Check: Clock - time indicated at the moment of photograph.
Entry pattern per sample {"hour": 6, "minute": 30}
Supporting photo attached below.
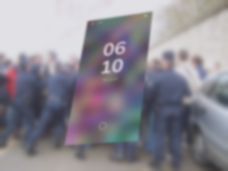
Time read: {"hour": 6, "minute": 10}
